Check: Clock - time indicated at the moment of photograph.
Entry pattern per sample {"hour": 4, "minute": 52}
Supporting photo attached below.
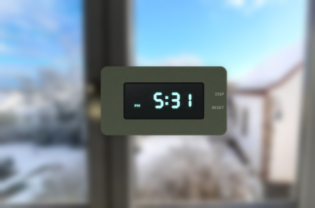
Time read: {"hour": 5, "minute": 31}
